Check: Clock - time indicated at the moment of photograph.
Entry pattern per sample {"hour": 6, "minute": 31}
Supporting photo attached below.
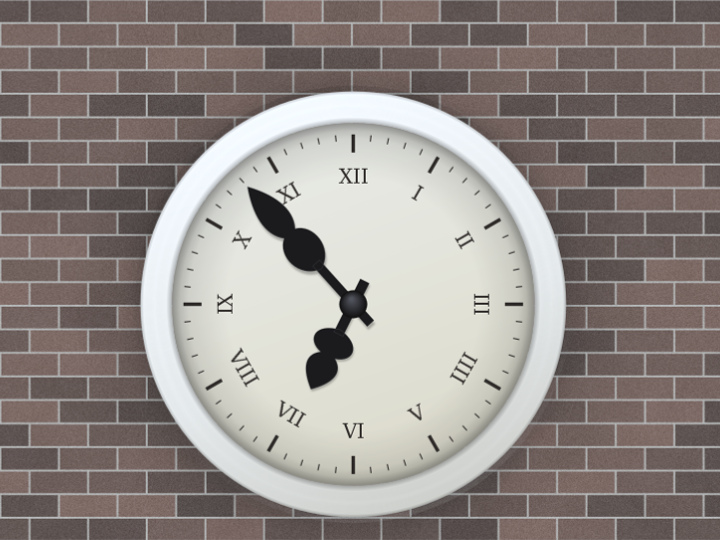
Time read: {"hour": 6, "minute": 53}
